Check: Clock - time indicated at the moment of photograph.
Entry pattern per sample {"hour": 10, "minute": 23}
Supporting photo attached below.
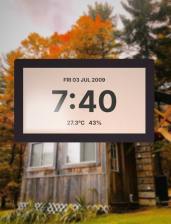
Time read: {"hour": 7, "minute": 40}
